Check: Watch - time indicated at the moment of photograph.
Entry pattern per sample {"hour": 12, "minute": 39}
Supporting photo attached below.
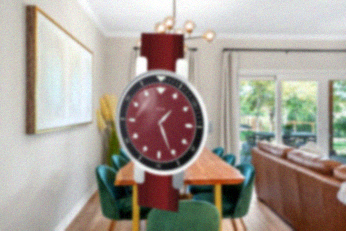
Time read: {"hour": 1, "minute": 26}
